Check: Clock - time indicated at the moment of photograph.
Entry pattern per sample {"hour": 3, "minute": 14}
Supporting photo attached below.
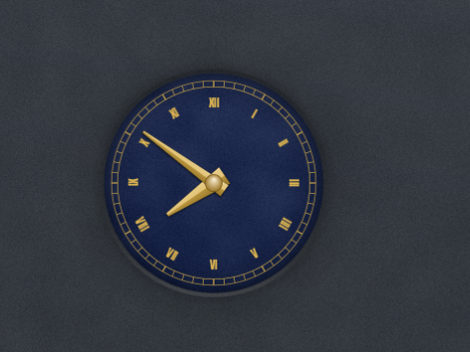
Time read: {"hour": 7, "minute": 51}
